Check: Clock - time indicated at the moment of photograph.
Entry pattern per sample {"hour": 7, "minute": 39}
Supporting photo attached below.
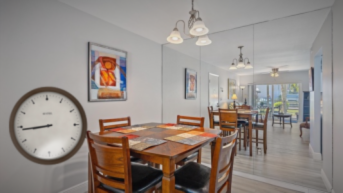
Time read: {"hour": 8, "minute": 44}
